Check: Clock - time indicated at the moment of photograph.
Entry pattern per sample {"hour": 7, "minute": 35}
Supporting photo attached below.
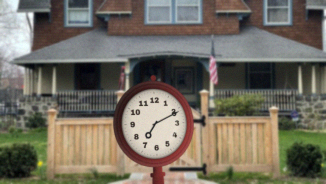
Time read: {"hour": 7, "minute": 11}
